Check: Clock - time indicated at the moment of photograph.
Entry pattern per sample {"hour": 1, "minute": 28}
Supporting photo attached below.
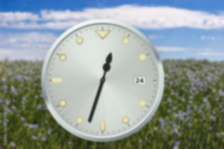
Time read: {"hour": 12, "minute": 33}
